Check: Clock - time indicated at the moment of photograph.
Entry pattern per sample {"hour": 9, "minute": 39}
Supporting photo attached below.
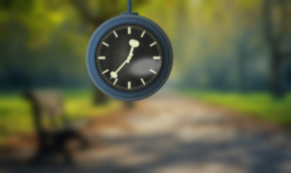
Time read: {"hour": 12, "minute": 37}
